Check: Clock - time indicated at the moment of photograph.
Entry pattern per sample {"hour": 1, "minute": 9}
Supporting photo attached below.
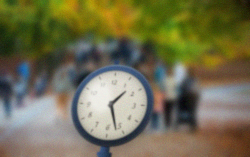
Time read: {"hour": 1, "minute": 27}
